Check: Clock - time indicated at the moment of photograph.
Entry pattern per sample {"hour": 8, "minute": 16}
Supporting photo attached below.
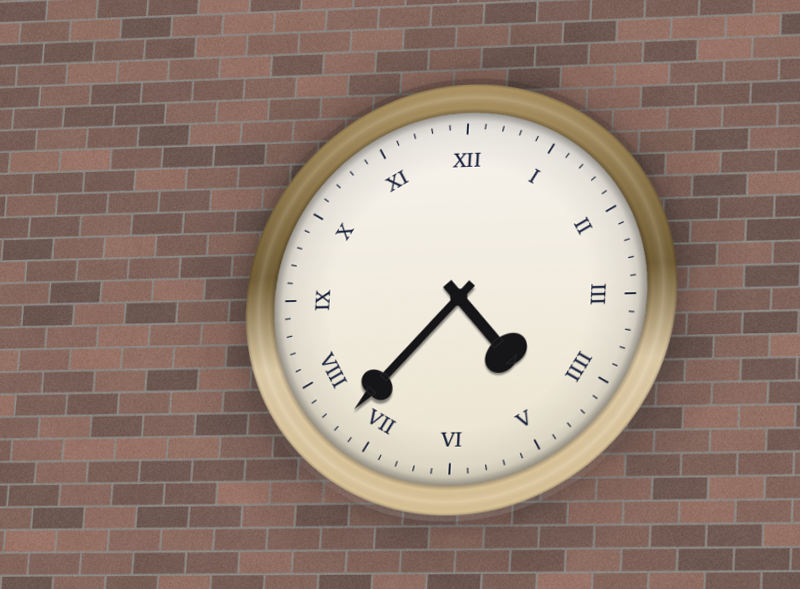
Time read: {"hour": 4, "minute": 37}
